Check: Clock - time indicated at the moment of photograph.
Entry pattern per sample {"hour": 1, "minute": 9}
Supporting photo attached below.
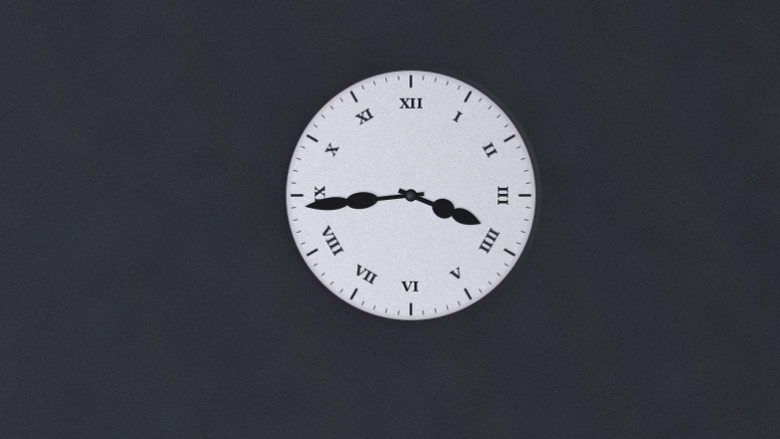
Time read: {"hour": 3, "minute": 44}
